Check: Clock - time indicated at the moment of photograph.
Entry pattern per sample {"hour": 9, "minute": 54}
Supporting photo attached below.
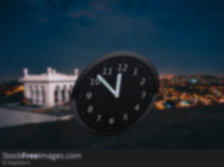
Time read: {"hour": 11, "minute": 52}
